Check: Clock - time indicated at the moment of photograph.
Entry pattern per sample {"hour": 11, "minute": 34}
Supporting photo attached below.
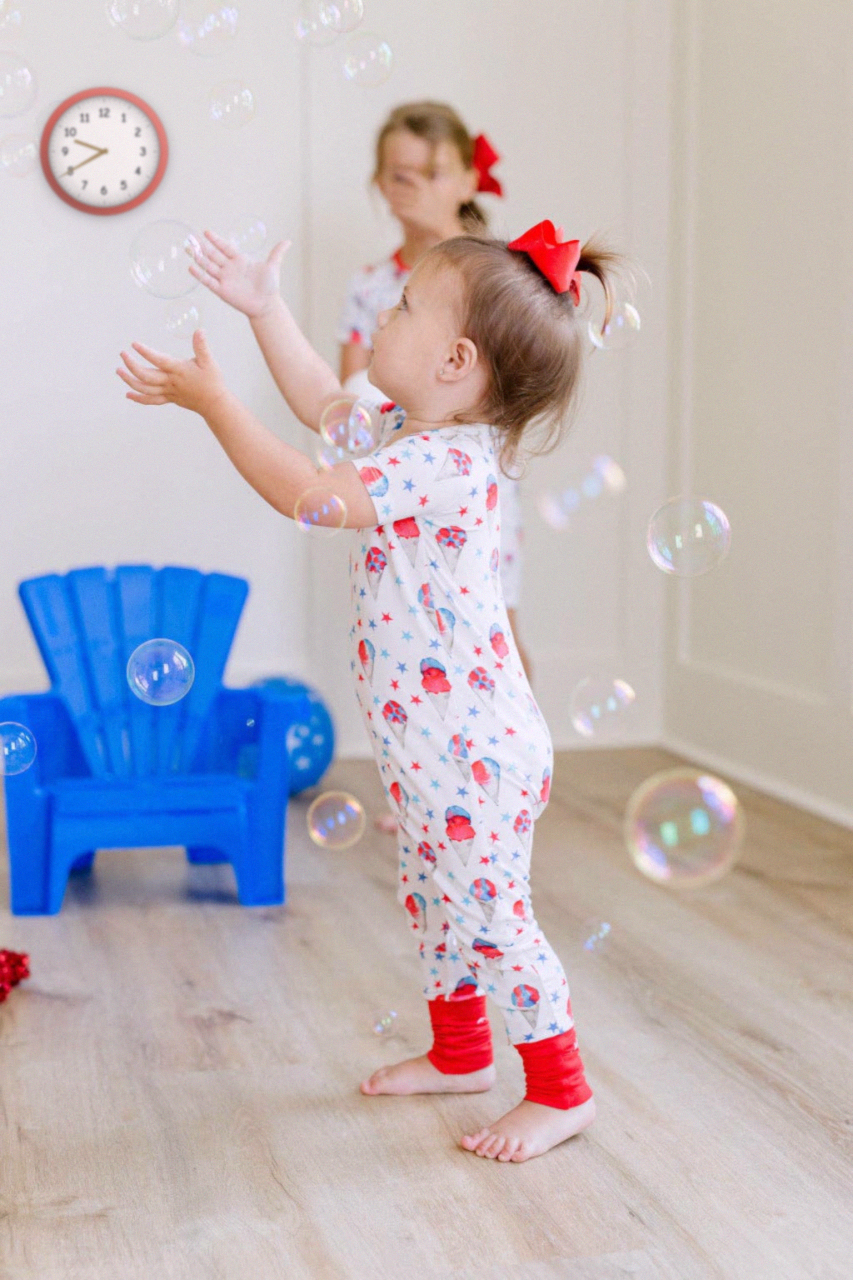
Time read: {"hour": 9, "minute": 40}
